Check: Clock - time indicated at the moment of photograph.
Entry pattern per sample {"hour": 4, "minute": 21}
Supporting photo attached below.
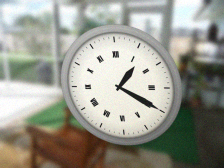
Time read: {"hour": 1, "minute": 20}
